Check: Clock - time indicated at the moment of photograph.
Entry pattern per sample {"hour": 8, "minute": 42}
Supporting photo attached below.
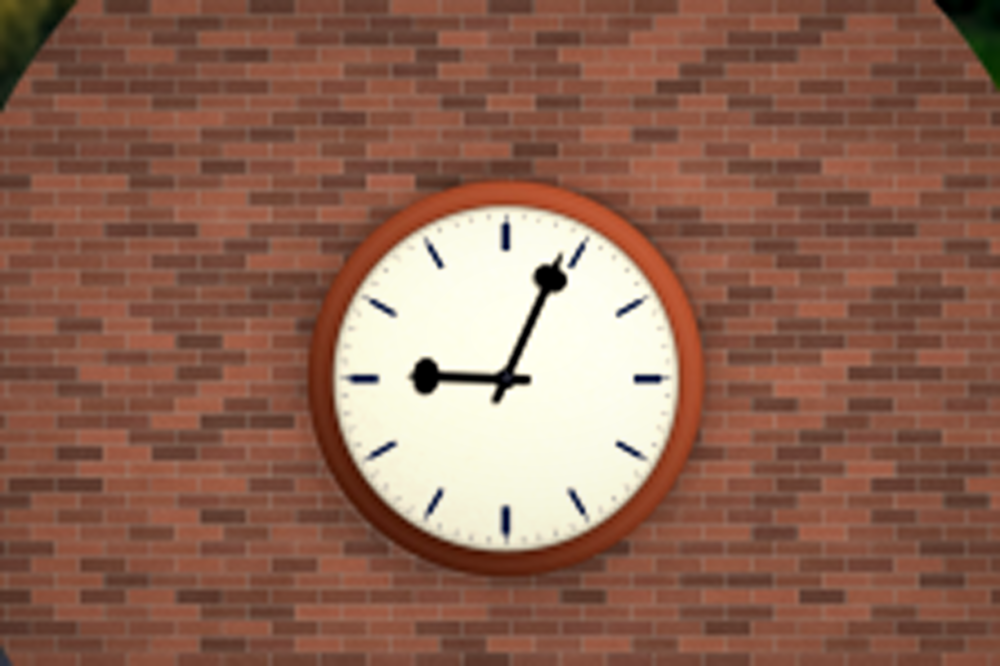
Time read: {"hour": 9, "minute": 4}
